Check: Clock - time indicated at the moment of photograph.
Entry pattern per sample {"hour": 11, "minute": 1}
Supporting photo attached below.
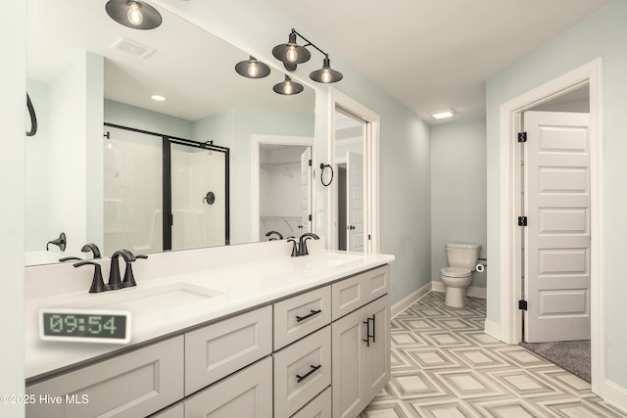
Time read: {"hour": 9, "minute": 54}
